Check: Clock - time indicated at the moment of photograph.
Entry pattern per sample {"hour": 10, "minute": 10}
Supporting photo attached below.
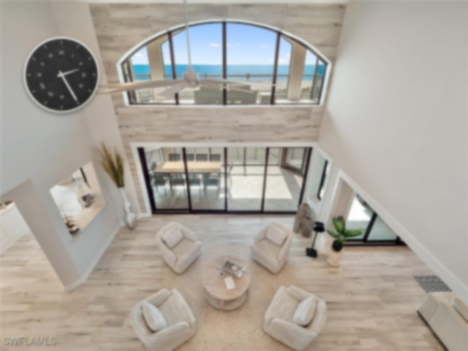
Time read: {"hour": 2, "minute": 25}
